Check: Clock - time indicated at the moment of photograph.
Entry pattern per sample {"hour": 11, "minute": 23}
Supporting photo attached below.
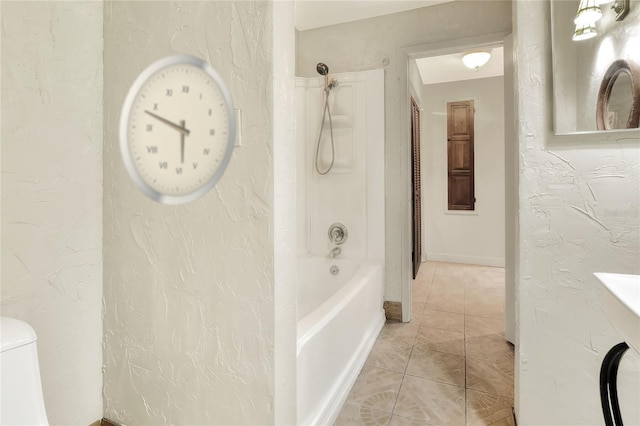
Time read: {"hour": 5, "minute": 48}
